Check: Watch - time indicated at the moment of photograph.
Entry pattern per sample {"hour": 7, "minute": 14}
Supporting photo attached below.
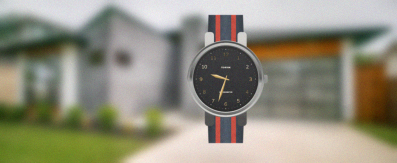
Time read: {"hour": 9, "minute": 33}
